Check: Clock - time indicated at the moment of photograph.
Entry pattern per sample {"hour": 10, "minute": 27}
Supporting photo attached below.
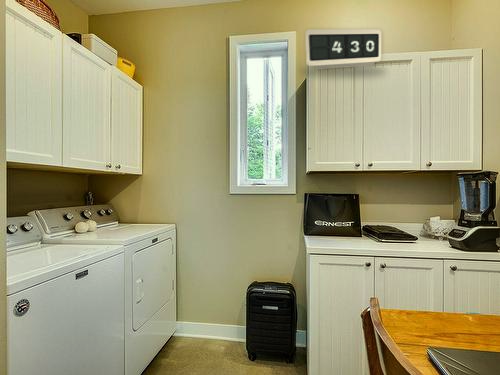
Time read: {"hour": 4, "minute": 30}
